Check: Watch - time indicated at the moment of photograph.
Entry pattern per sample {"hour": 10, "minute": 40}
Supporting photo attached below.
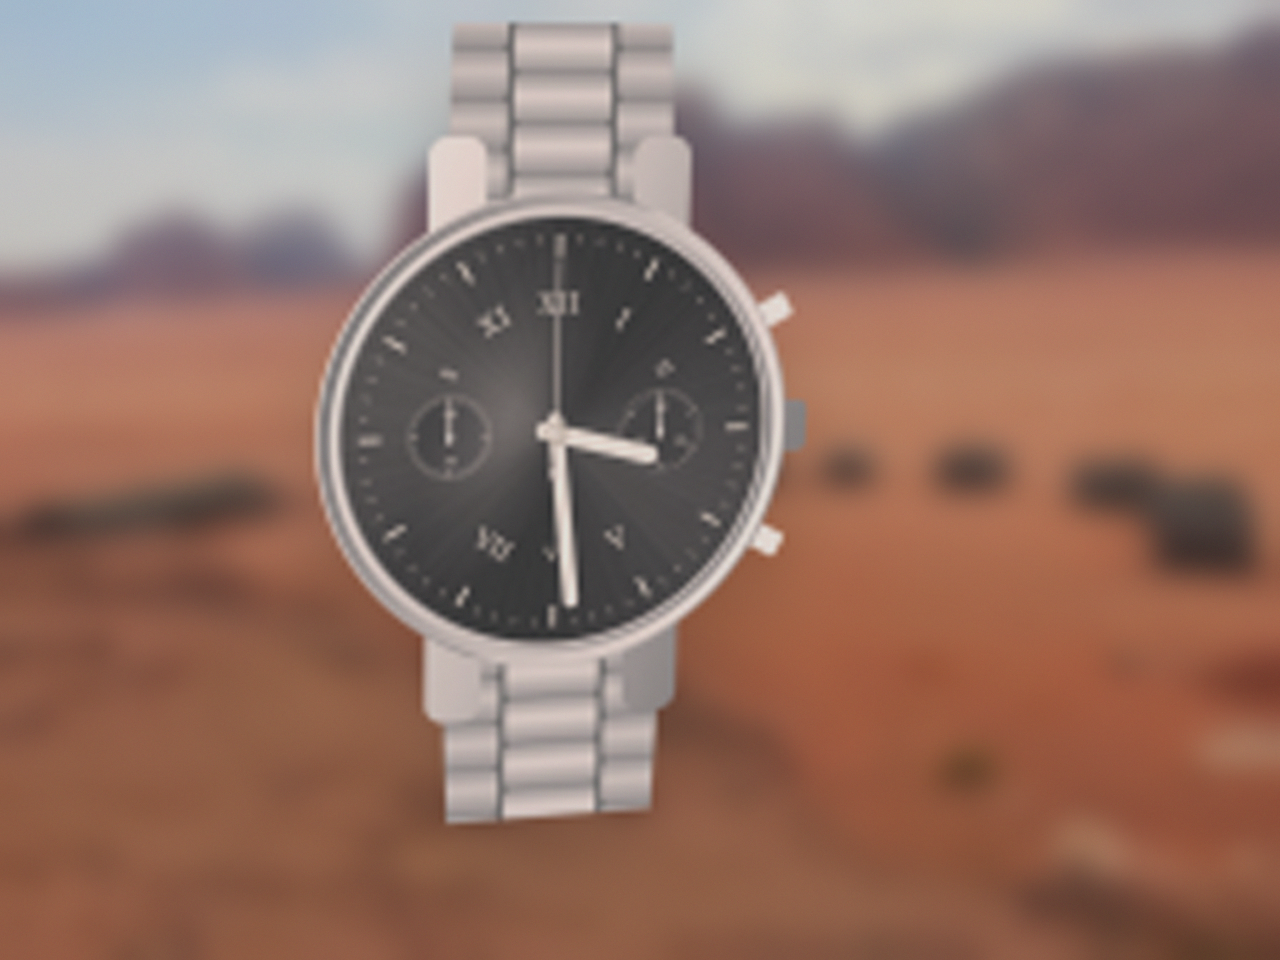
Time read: {"hour": 3, "minute": 29}
